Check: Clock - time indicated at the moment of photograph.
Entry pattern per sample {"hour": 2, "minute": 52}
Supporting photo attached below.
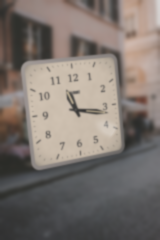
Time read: {"hour": 11, "minute": 17}
